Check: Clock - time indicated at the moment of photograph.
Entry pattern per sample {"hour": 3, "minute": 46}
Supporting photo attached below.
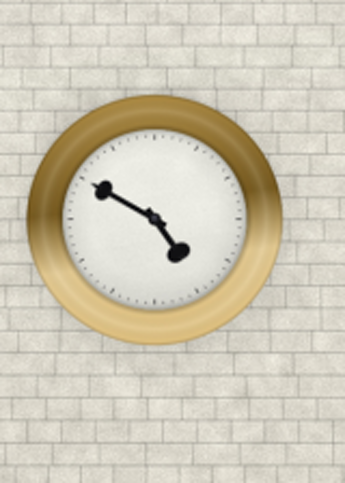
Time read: {"hour": 4, "minute": 50}
